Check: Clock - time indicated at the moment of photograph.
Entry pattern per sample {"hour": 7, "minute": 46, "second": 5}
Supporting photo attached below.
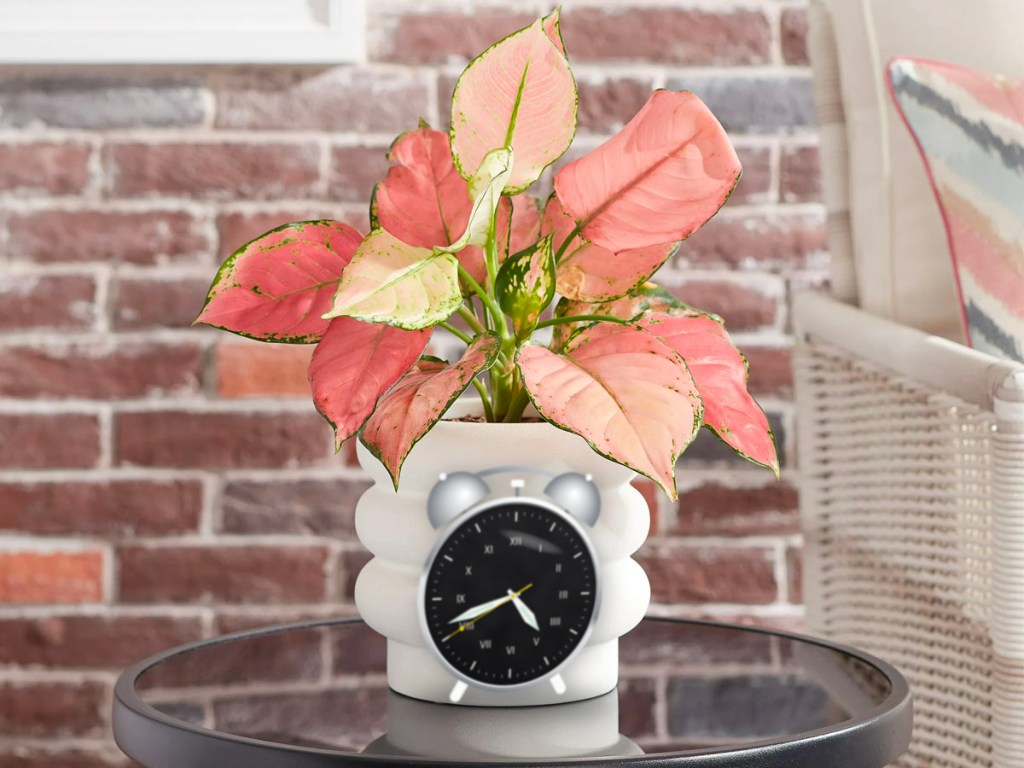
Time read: {"hour": 4, "minute": 41, "second": 40}
